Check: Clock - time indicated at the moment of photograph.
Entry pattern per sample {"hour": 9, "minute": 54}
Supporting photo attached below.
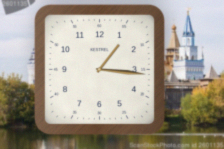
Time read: {"hour": 1, "minute": 16}
